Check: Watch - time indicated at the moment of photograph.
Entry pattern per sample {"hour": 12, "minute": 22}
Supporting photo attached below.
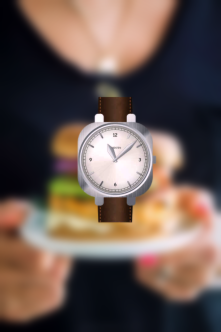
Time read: {"hour": 11, "minute": 8}
